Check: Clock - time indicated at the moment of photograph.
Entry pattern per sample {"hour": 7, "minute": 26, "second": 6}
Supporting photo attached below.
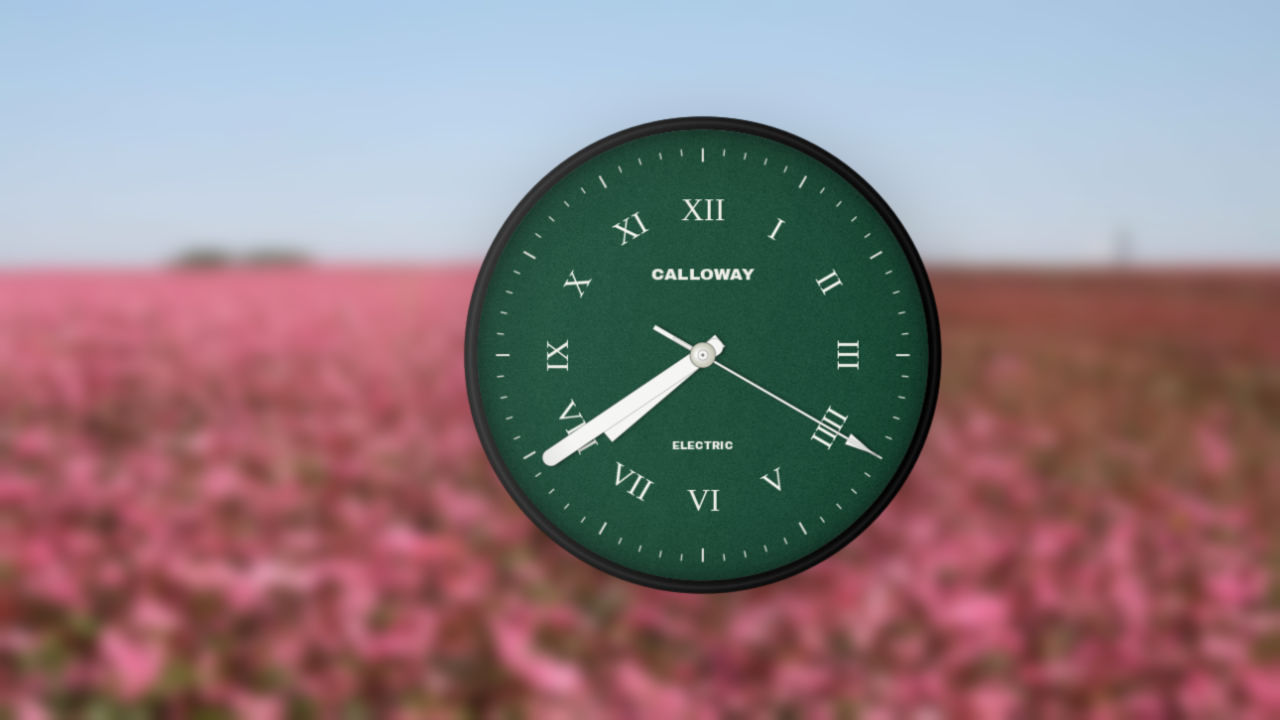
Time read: {"hour": 7, "minute": 39, "second": 20}
